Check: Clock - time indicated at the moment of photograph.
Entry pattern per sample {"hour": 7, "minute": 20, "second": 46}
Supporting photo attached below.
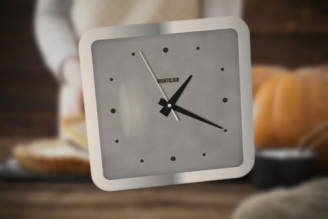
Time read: {"hour": 1, "minute": 19, "second": 56}
